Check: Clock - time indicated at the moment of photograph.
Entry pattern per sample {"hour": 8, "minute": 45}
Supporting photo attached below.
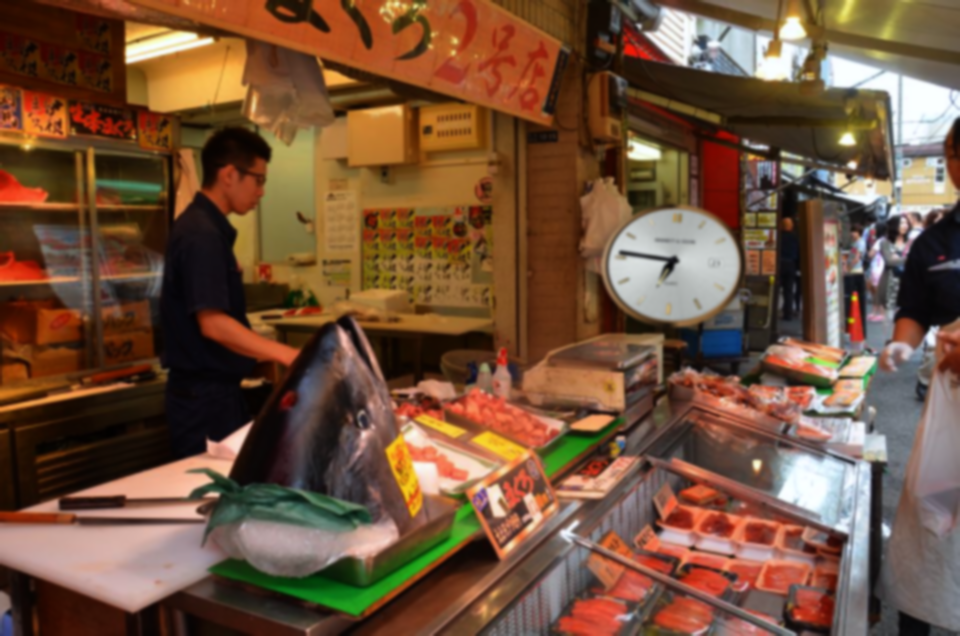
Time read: {"hour": 6, "minute": 46}
